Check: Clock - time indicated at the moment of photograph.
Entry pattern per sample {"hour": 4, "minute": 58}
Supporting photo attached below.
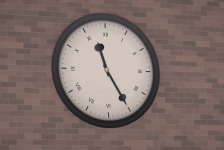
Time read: {"hour": 11, "minute": 25}
